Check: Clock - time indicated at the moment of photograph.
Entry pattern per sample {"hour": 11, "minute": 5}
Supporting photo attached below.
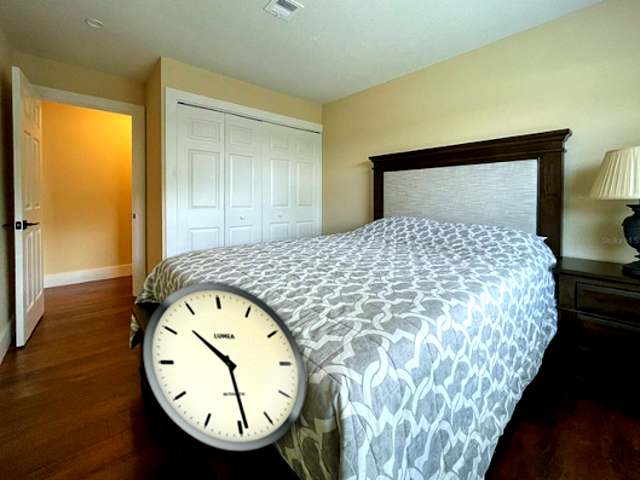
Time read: {"hour": 10, "minute": 29}
